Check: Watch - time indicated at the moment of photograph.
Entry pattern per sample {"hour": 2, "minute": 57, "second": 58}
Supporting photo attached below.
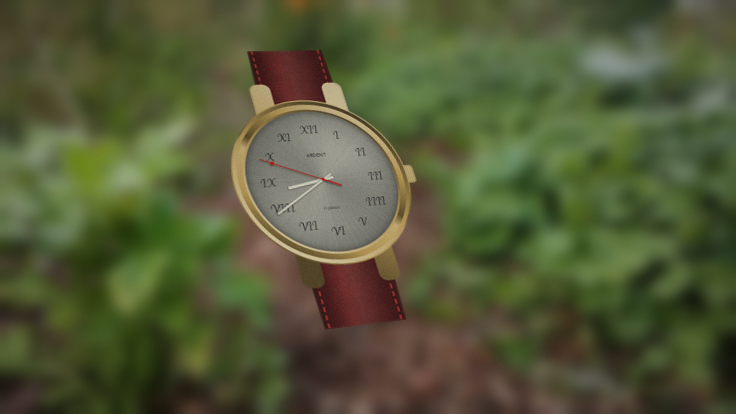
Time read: {"hour": 8, "minute": 39, "second": 49}
